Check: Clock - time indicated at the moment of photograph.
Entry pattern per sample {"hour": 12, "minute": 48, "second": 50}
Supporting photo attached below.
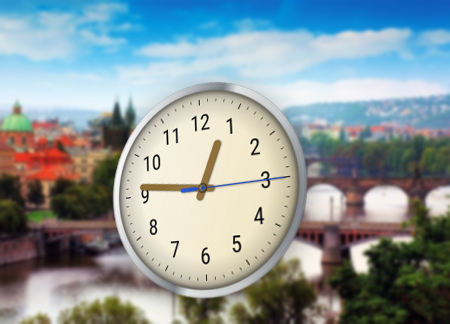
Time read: {"hour": 12, "minute": 46, "second": 15}
